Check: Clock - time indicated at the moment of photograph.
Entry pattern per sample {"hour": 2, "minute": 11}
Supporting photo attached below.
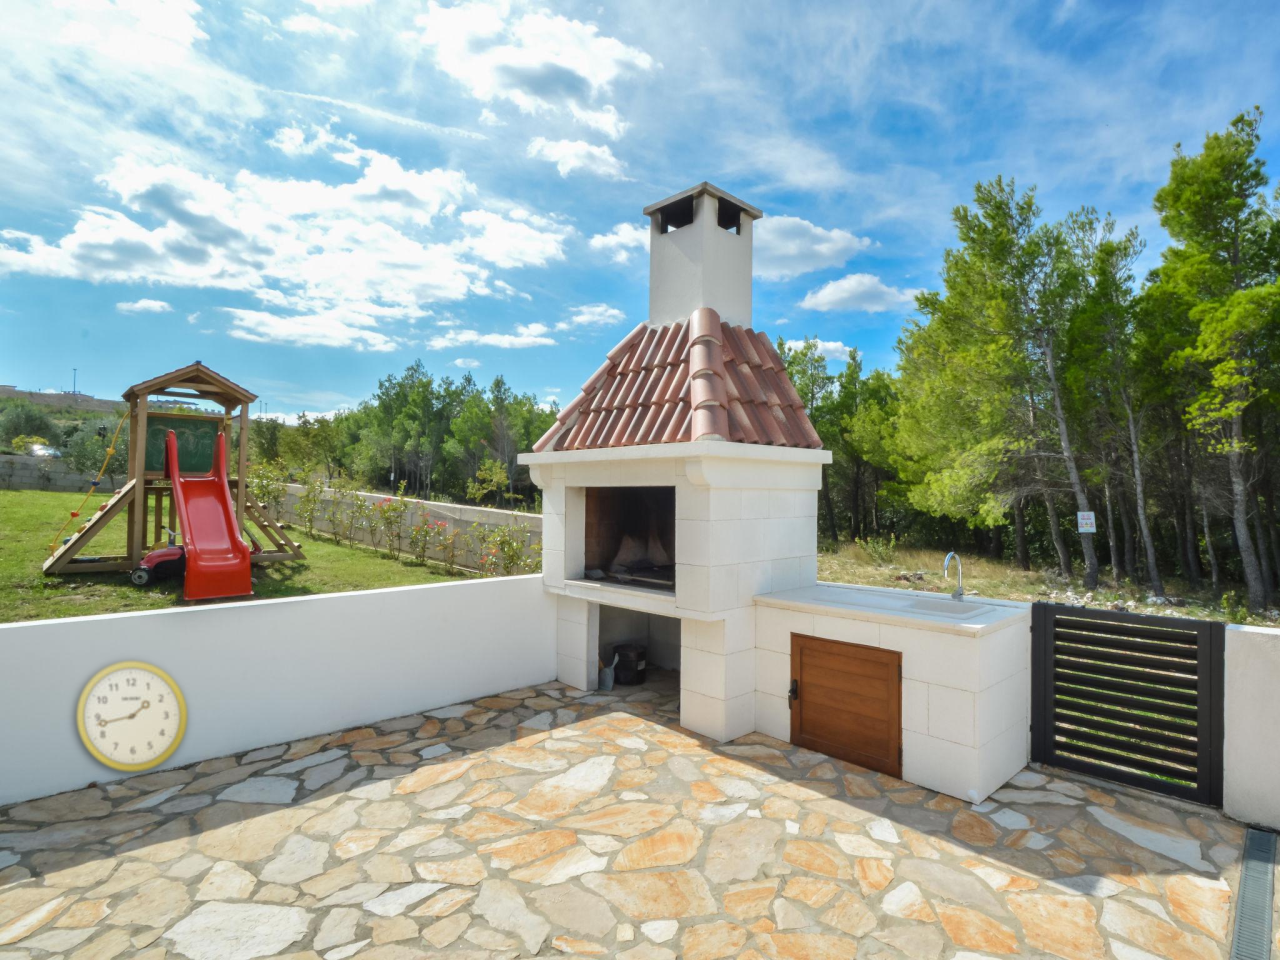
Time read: {"hour": 1, "minute": 43}
